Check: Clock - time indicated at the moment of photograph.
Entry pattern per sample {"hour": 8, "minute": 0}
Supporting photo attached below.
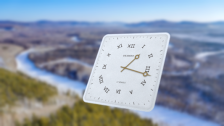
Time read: {"hour": 1, "minute": 17}
